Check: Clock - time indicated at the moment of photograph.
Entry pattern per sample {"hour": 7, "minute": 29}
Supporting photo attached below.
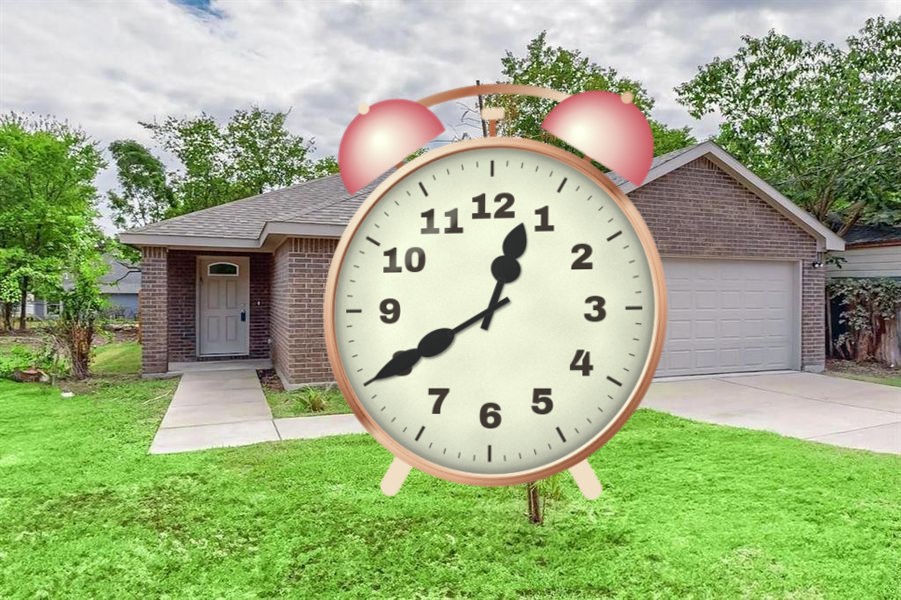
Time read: {"hour": 12, "minute": 40}
